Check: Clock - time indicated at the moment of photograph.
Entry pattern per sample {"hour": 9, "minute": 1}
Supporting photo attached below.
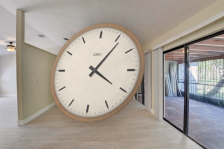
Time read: {"hour": 4, "minute": 6}
